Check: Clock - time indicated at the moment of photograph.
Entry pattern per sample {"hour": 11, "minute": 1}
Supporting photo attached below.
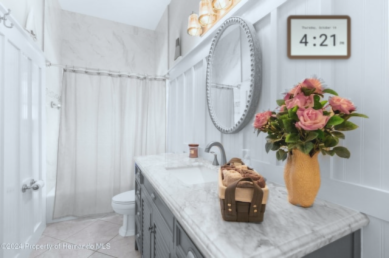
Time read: {"hour": 4, "minute": 21}
